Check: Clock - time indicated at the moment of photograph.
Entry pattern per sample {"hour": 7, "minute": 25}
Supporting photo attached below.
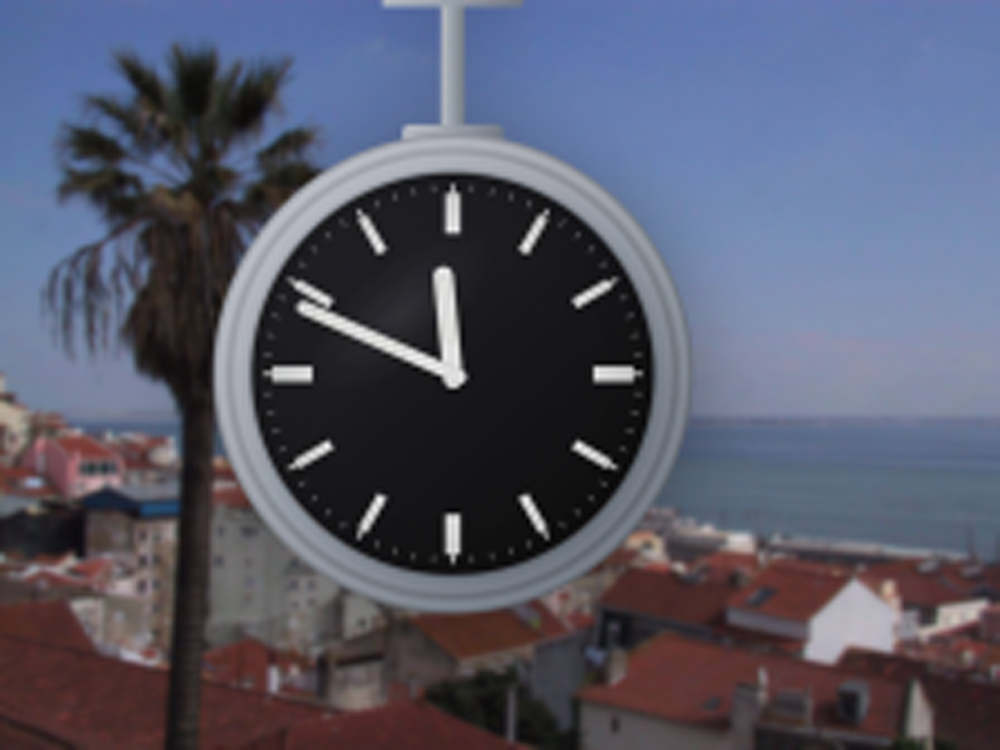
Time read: {"hour": 11, "minute": 49}
